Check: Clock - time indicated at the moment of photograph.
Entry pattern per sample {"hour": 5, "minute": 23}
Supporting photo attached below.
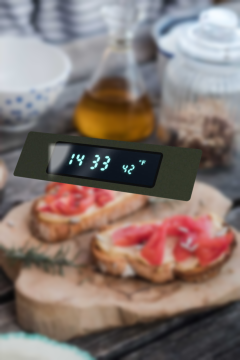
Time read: {"hour": 14, "minute": 33}
